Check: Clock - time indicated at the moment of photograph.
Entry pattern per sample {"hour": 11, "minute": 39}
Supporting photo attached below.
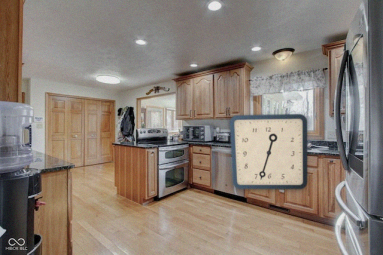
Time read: {"hour": 12, "minute": 33}
